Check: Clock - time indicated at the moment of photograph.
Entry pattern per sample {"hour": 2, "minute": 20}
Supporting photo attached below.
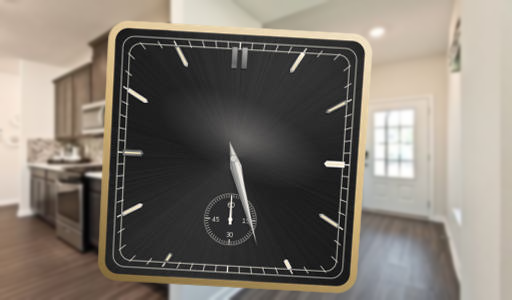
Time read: {"hour": 5, "minute": 27}
